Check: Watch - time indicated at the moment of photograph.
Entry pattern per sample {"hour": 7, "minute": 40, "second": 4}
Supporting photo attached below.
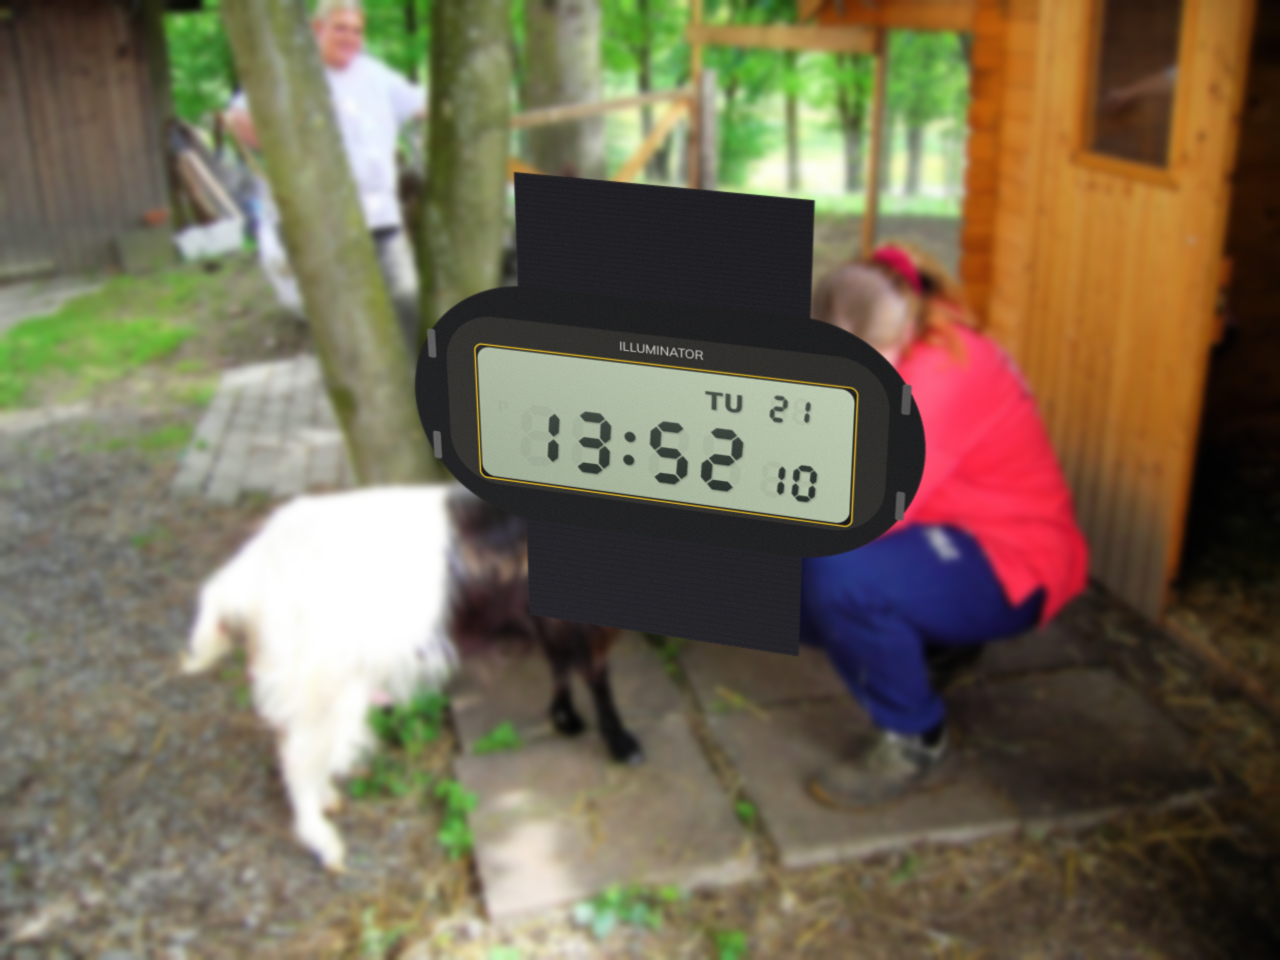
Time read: {"hour": 13, "minute": 52, "second": 10}
